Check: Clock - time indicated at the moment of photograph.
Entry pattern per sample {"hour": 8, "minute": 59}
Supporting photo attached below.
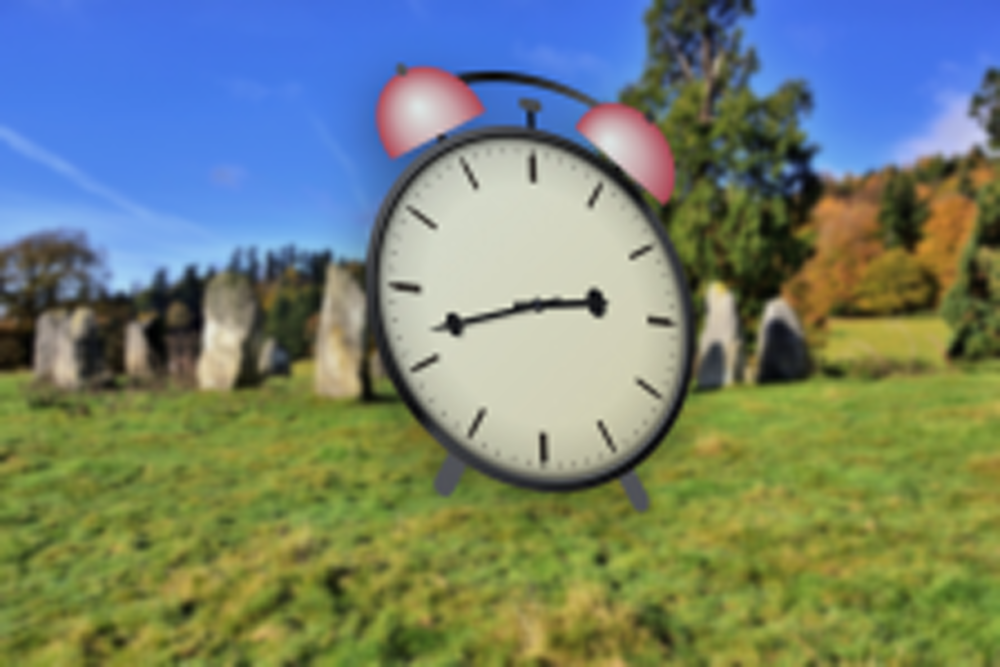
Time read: {"hour": 2, "minute": 42}
